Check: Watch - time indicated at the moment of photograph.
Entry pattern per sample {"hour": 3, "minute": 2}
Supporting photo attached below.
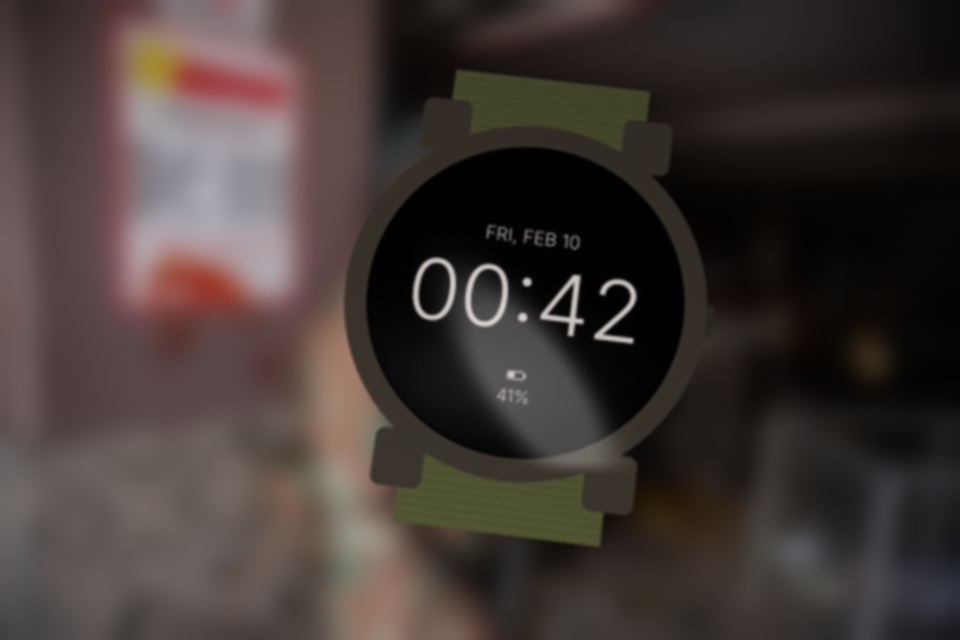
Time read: {"hour": 0, "minute": 42}
